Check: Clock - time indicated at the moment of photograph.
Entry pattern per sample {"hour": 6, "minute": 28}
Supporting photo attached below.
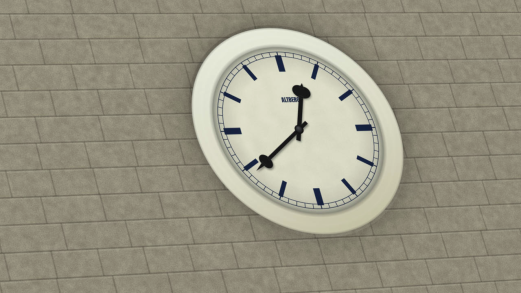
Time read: {"hour": 12, "minute": 39}
